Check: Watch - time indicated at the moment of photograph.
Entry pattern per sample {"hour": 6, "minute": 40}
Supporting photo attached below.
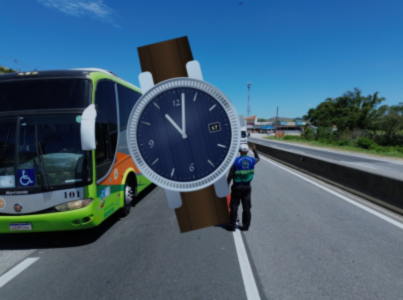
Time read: {"hour": 11, "minute": 2}
